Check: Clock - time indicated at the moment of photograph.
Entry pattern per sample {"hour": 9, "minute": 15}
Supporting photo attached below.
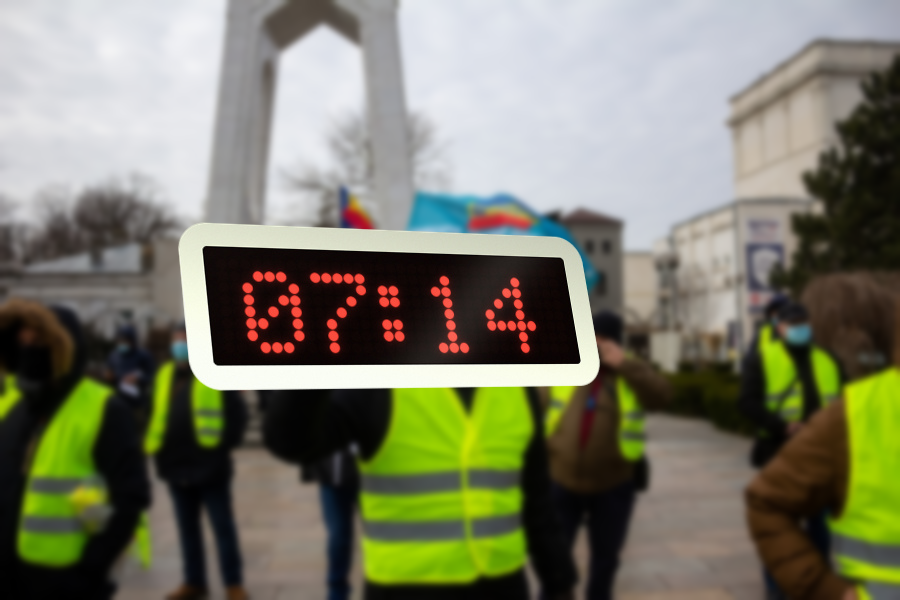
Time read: {"hour": 7, "minute": 14}
